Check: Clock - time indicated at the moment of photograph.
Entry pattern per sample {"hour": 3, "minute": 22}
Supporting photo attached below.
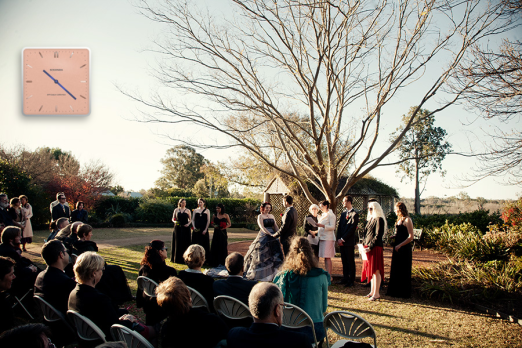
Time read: {"hour": 10, "minute": 22}
